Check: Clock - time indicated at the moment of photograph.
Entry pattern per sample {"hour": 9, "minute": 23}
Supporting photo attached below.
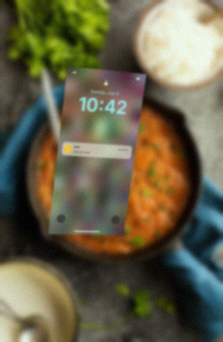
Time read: {"hour": 10, "minute": 42}
